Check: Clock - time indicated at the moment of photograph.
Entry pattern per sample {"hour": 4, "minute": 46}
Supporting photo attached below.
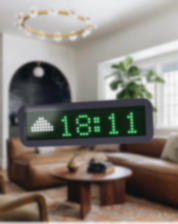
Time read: {"hour": 18, "minute": 11}
